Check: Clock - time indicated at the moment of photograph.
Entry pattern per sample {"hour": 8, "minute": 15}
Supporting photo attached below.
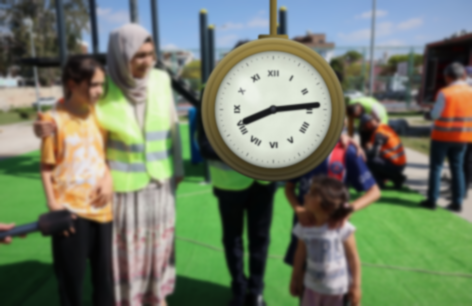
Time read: {"hour": 8, "minute": 14}
